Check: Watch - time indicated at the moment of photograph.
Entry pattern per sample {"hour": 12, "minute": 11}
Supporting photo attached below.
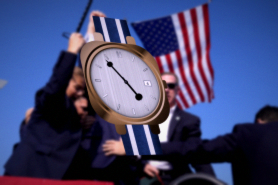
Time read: {"hour": 4, "minute": 54}
